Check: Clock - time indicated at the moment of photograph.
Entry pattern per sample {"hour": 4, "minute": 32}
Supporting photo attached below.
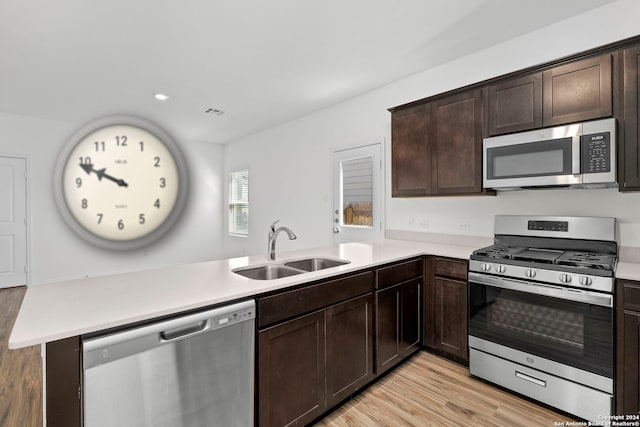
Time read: {"hour": 9, "minute": 49}
